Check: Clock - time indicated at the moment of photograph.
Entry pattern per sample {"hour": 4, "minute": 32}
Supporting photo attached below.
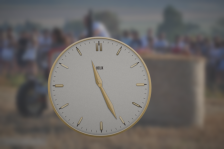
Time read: {"hour": 11, "minute": 26}
